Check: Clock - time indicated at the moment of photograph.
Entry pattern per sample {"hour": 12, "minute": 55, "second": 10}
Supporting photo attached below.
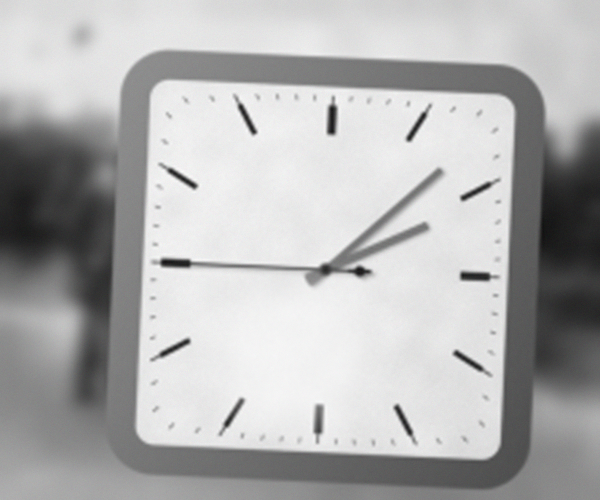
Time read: {"hour": 2, "minute": 7, "second": 45}
